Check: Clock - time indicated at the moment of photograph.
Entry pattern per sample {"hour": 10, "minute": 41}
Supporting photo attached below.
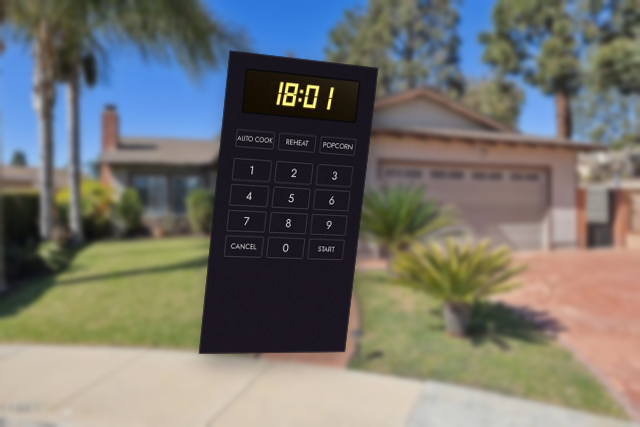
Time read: {"hour": 18, "minute": 1}
